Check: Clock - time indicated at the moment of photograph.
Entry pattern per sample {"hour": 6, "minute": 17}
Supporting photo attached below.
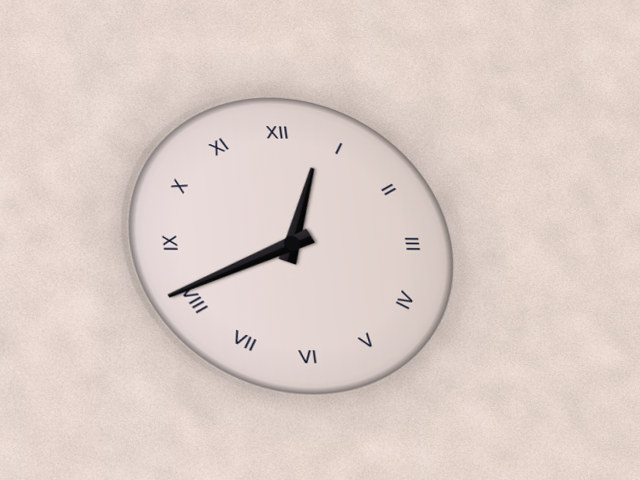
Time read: {"hour": 12, "minute": 41}
